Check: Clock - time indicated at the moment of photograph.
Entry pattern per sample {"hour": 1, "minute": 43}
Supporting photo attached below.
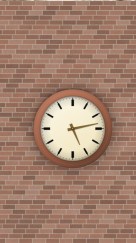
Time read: {"hour": 5, "minute": 13}
